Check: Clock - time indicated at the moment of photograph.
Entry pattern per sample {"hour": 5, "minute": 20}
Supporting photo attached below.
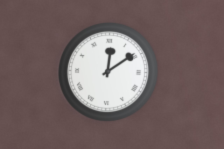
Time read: {"hour": 12, "minute": 9}
